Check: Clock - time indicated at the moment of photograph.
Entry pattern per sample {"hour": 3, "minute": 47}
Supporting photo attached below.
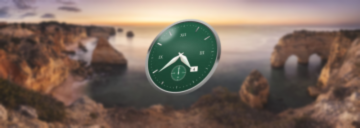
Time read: {"hour": 4, "minute": 39}
